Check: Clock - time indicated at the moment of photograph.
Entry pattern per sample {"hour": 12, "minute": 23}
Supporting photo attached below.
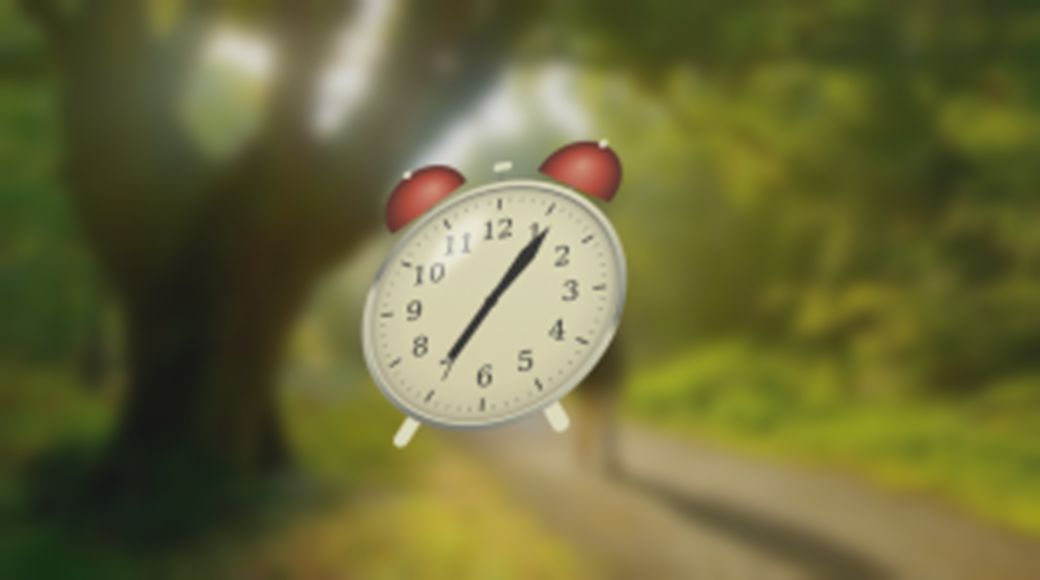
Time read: {"hour": 7, "minute": 6}
